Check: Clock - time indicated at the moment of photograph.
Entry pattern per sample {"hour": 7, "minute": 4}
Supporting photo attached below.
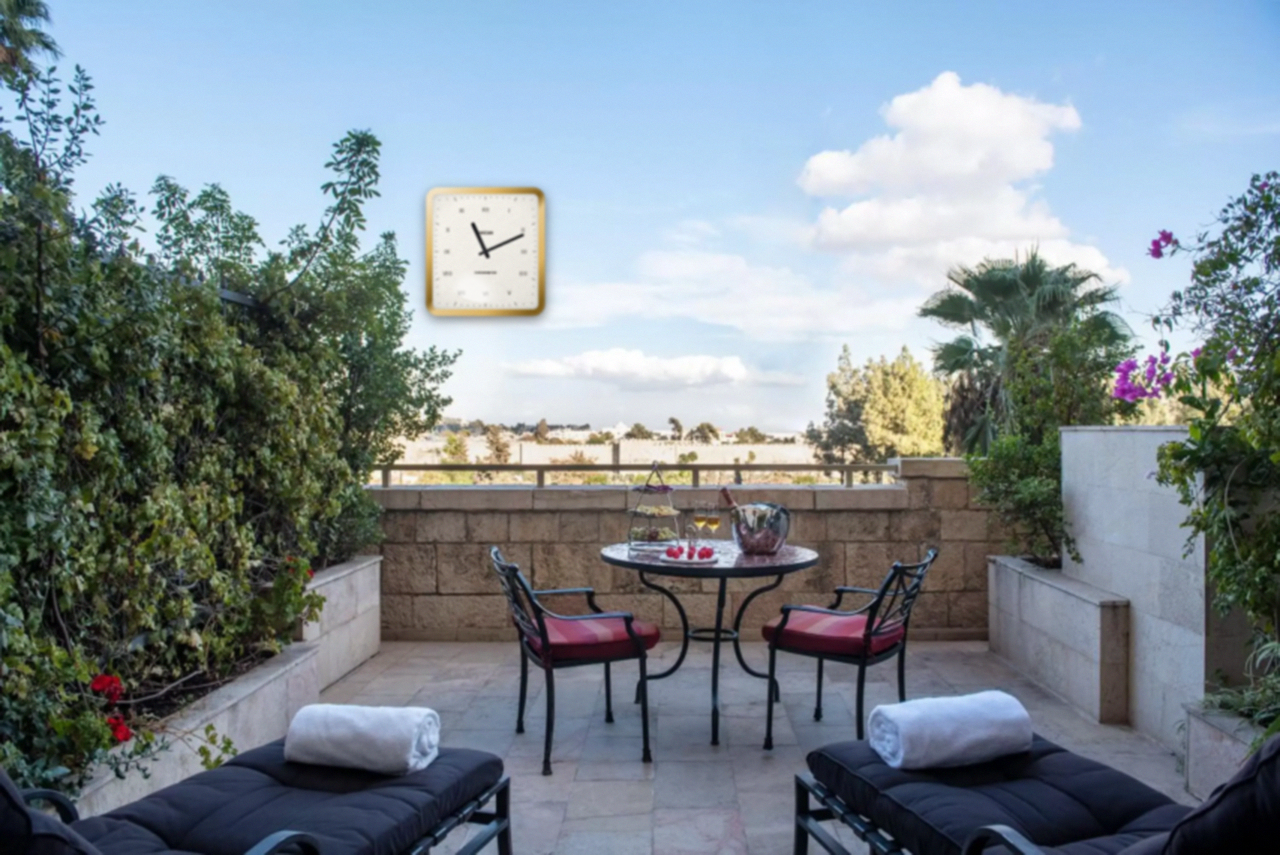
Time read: {"hour": 11, "minute": 11}
